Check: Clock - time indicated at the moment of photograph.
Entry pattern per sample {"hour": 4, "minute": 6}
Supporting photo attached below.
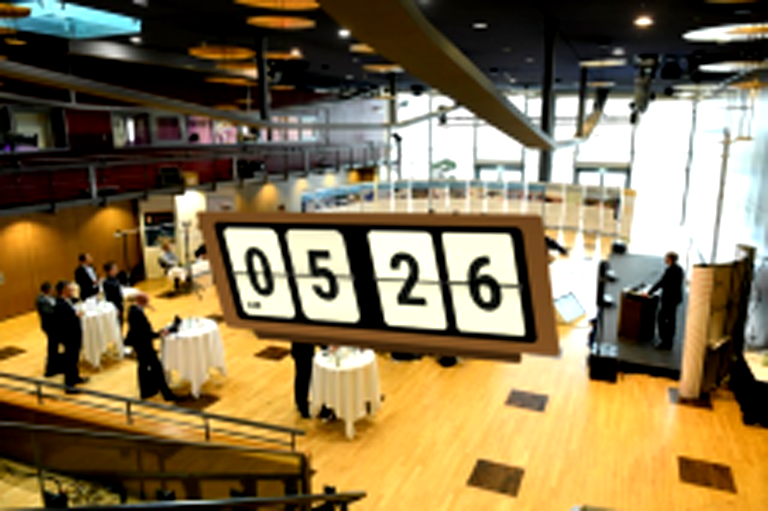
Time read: {"hour": 5, "minute": 26}
